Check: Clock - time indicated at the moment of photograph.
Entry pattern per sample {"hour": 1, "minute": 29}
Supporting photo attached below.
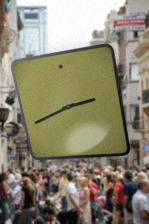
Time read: {"hour": 2, "minute": 42}
